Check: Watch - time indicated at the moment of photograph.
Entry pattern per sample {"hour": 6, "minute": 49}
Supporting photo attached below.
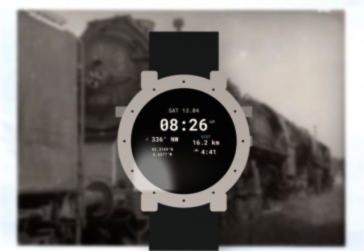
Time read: {"hour": 8, "minute": 26}
